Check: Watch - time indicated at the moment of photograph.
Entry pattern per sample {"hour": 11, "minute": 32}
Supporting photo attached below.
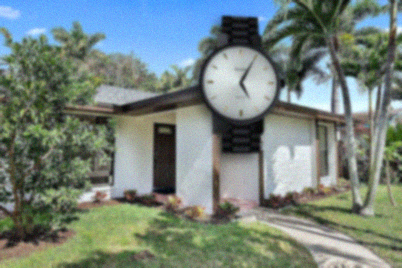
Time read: {"hour": 5, "minute": 5}
